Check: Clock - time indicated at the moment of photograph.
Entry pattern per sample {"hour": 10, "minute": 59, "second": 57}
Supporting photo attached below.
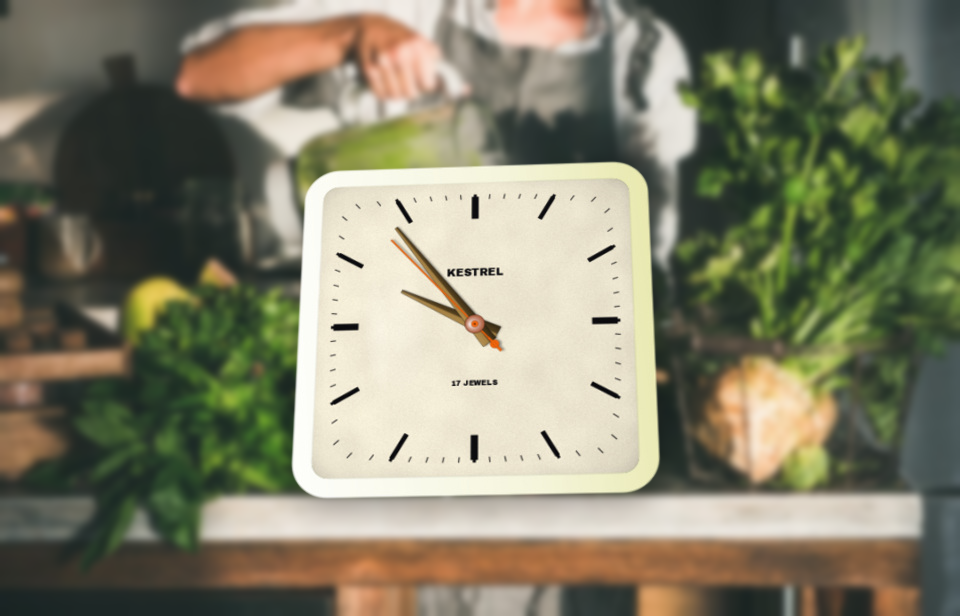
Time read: {"hour": 9, "minute": 53, "second": 53}
